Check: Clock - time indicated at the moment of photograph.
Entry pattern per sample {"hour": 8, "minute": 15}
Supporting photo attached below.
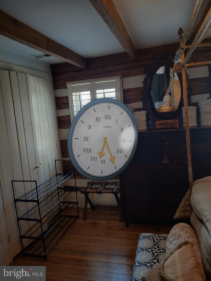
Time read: {"hour": 6, "minute": 25}
